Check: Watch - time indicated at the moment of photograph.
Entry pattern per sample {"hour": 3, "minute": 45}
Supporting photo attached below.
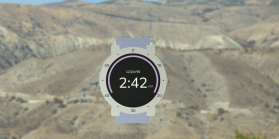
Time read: {"hour": 2, "minute": 42}
